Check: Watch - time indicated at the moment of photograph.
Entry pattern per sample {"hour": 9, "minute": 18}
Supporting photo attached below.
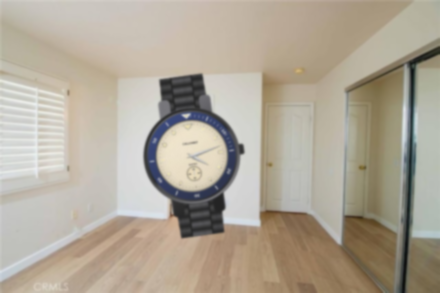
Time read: {"hour": 4, "minute": 13}
